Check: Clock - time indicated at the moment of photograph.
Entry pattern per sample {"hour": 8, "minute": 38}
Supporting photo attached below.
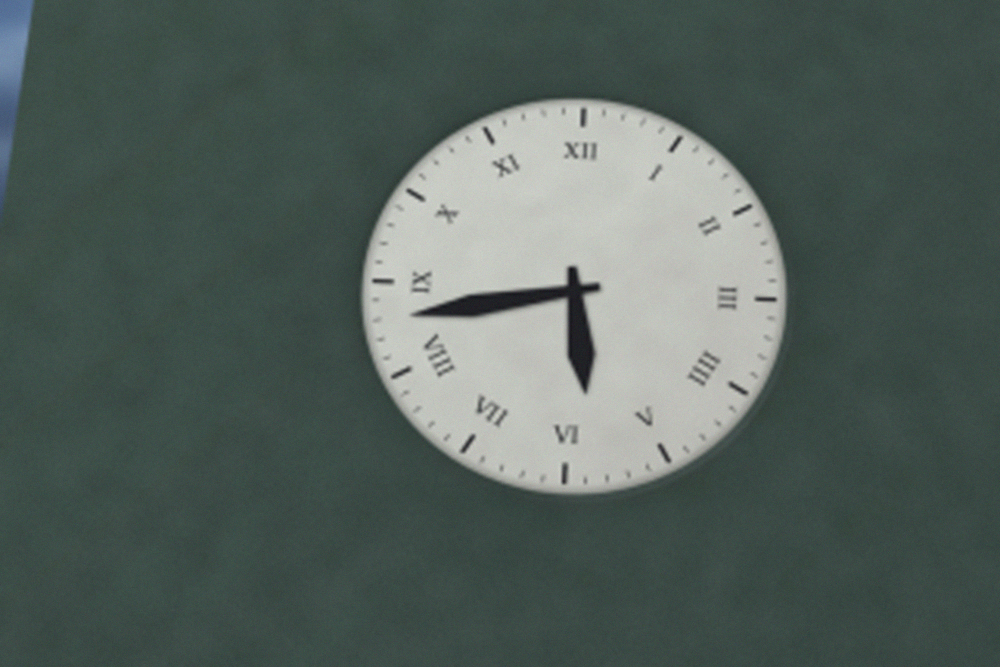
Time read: {"hour": 5, "minute": 43}
